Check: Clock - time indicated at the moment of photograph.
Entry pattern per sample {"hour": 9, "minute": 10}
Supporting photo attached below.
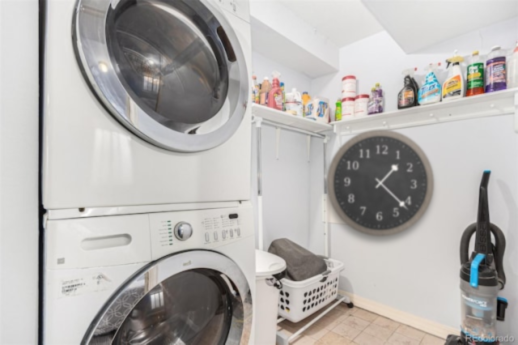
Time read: {"hour": 1, "minute": 22}
